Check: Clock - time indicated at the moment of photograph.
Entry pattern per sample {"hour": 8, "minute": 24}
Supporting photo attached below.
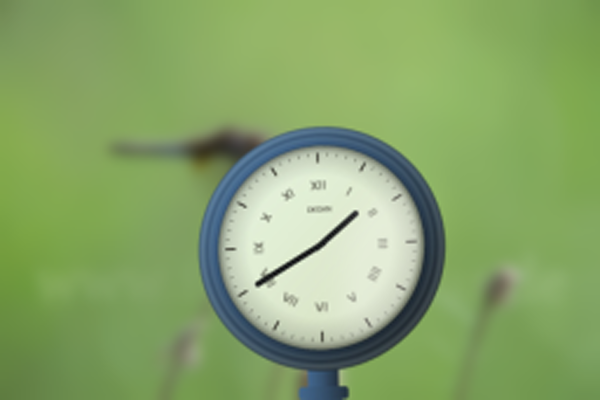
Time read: {"hour": 1, "minute": 40}
